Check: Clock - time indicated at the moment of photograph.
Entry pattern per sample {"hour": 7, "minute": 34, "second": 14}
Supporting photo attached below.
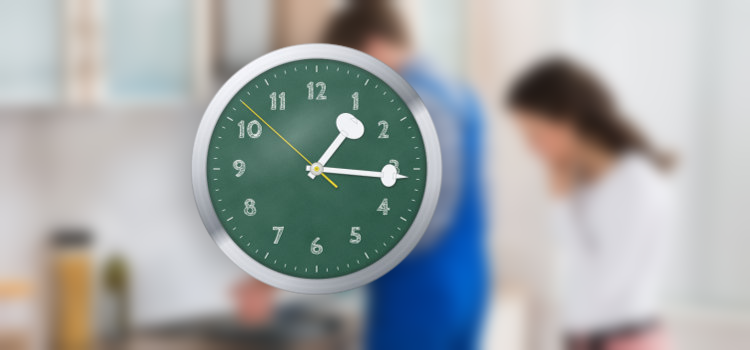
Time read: {"hour": 1, "minute": 15, "second": 52}
